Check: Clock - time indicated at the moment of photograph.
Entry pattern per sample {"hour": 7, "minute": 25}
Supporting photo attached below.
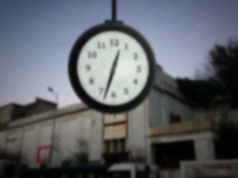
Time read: {"hour": 12, "minute": 33}
